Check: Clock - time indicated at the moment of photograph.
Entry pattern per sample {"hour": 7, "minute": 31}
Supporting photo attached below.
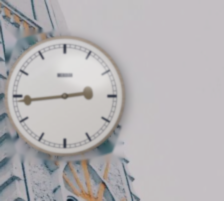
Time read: {"hour": 2, "minute": 44}
